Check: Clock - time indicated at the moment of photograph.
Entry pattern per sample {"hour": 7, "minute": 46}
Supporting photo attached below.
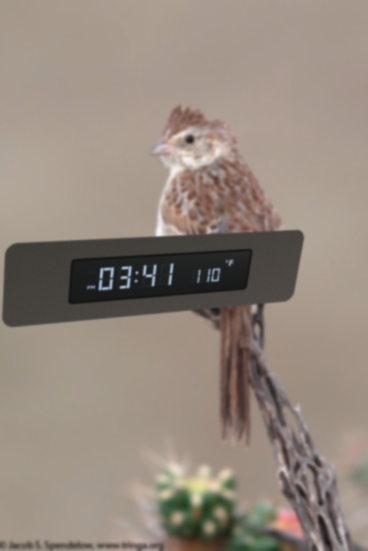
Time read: {"hour": 3, "minute": 41}
